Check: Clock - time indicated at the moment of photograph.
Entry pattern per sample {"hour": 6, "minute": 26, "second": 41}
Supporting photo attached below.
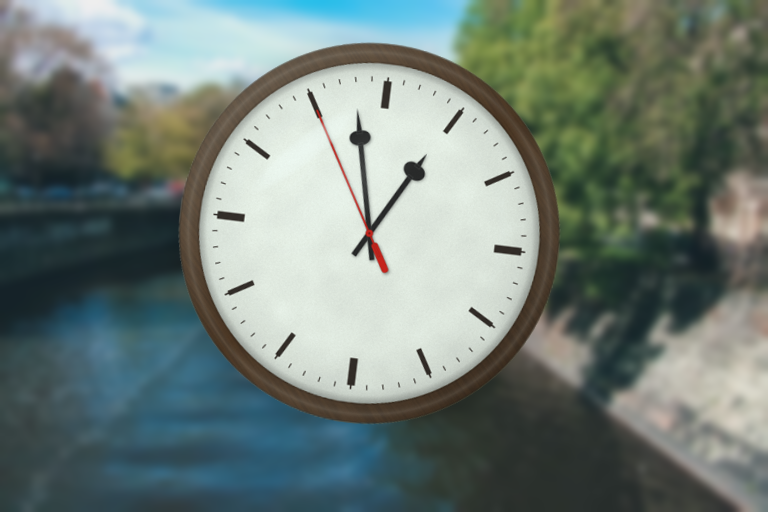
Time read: {"hour": 12, "minute": 57, "second": 55}
